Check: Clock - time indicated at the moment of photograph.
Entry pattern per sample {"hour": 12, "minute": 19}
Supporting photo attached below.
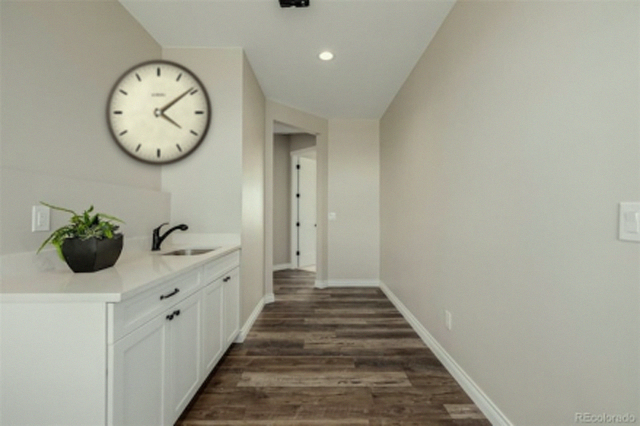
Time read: {"hour": 4, "minute": 9}
